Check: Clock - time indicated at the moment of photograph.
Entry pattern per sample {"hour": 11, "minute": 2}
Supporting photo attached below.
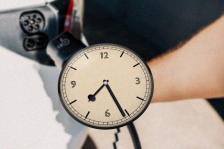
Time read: {"hour": 7, "minute": 26}
